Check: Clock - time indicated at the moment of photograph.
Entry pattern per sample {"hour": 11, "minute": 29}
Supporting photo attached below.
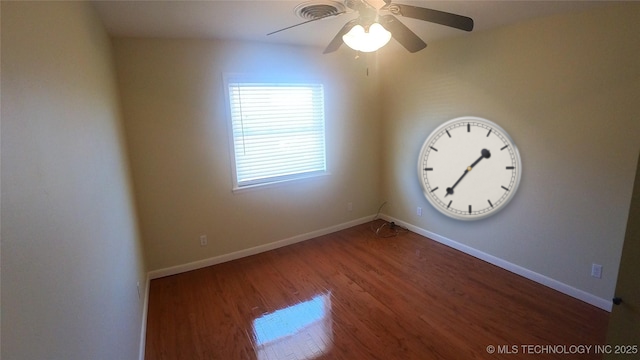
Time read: {"hour": 1, "minute": 37}
